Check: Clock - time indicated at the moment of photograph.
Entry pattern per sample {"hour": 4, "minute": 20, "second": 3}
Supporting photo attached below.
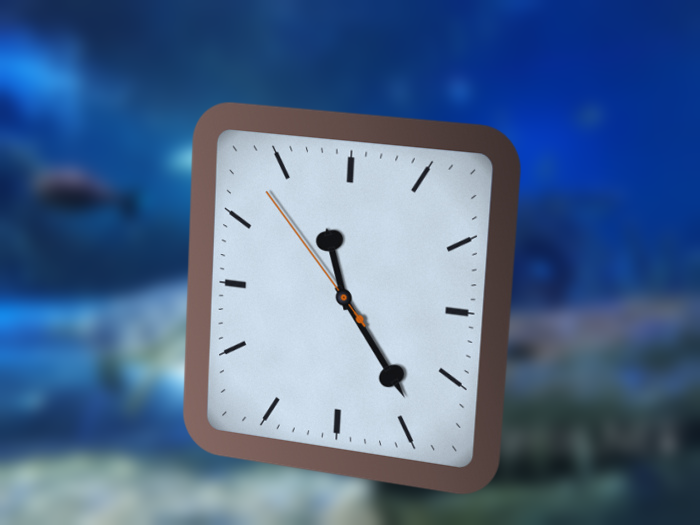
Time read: {"hour": 11, "minute": 23, "second": 53}
